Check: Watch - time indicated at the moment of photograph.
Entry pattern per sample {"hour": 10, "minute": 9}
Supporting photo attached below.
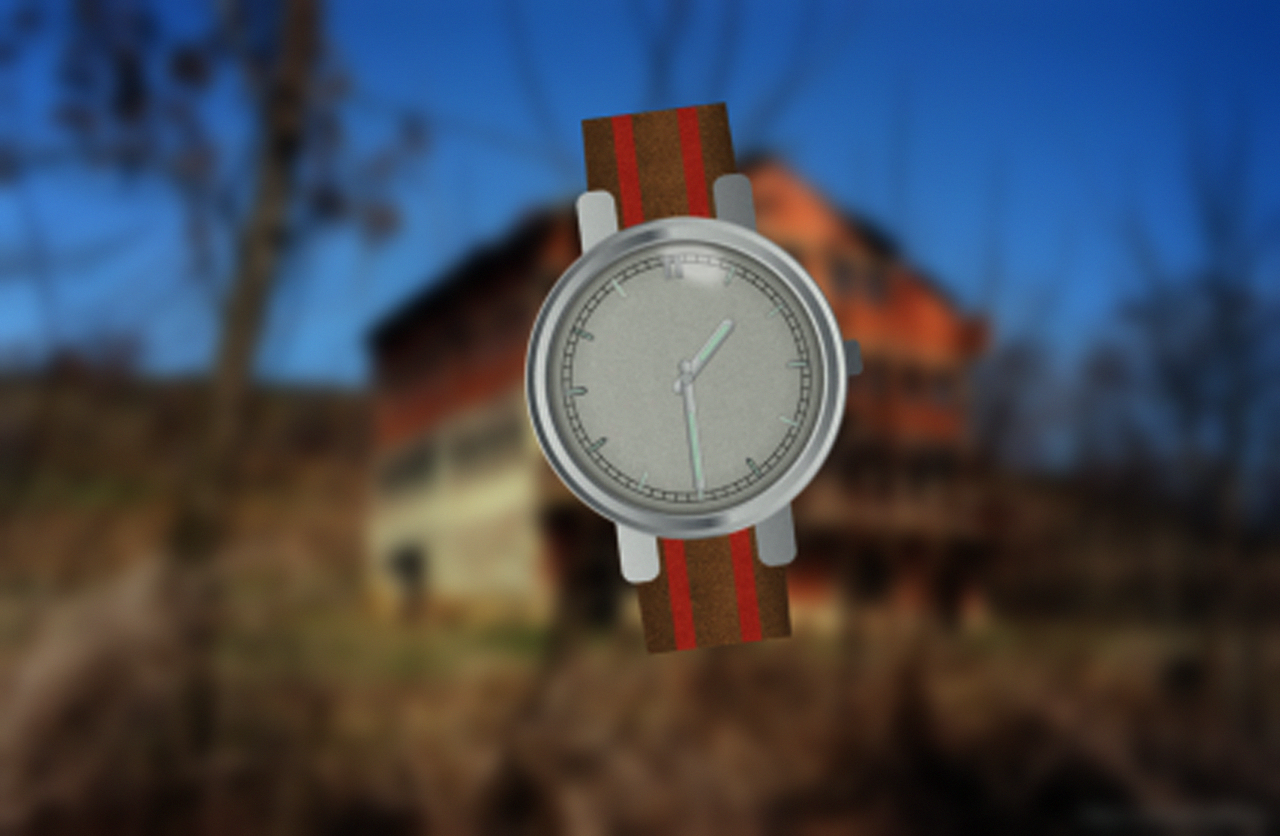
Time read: {"hour": 1, "minute": 30}
